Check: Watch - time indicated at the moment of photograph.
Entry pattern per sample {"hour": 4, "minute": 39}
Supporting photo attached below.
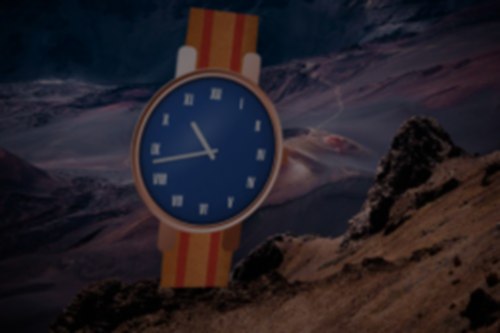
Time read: {"hour": 10, "minute": 43}
